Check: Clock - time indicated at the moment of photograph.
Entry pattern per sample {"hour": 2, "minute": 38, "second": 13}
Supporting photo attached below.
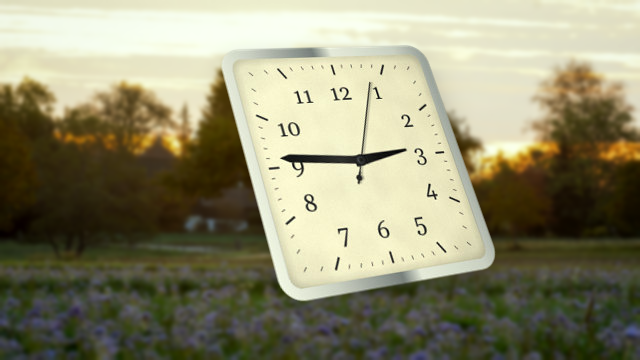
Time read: {"hour": 2, "minute": 46, "second": 4}
